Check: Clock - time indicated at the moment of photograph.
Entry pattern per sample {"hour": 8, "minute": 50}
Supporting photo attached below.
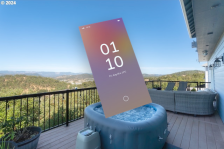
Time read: {"hour": 1, "minute": 10}
